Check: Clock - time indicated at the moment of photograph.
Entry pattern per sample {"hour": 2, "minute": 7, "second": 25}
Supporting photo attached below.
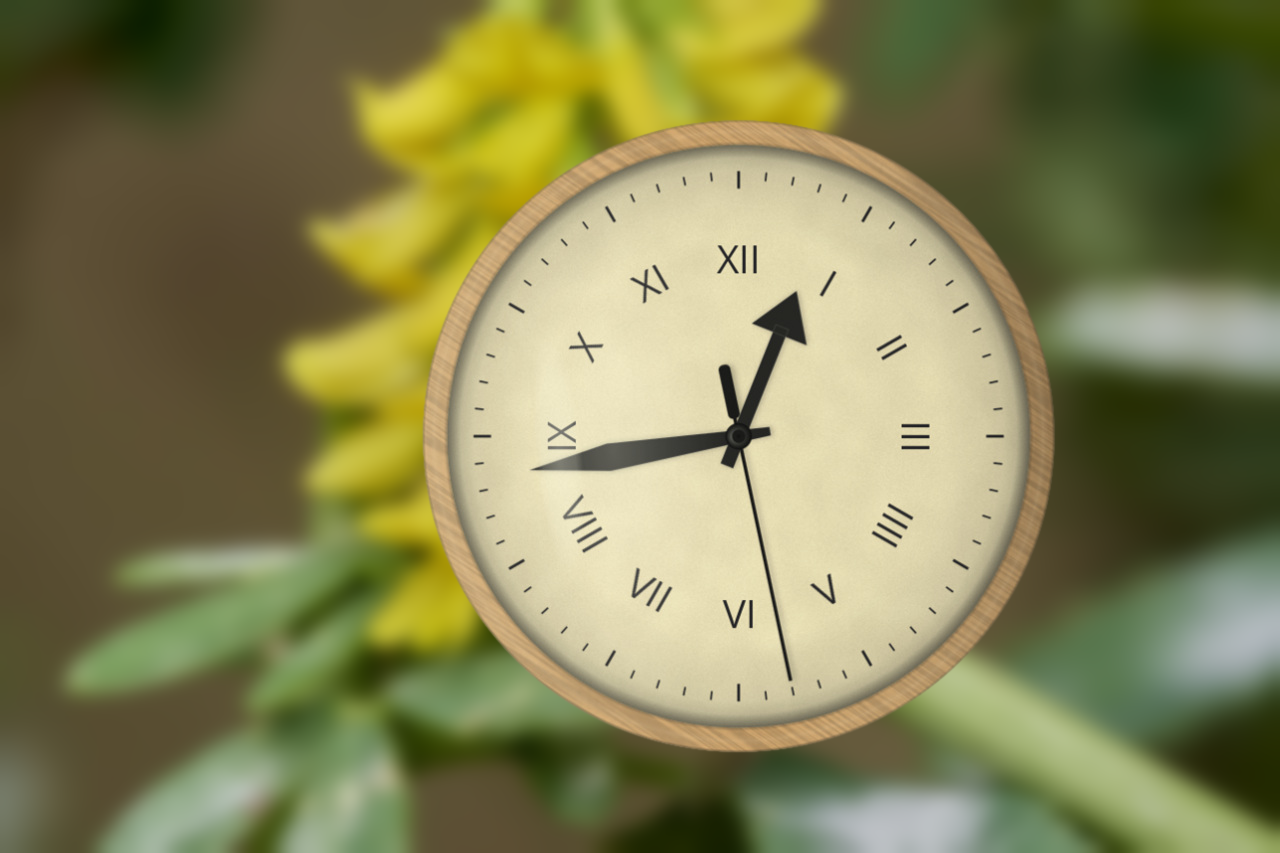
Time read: {"hour": 12, "minute": 43, "second": 28}
